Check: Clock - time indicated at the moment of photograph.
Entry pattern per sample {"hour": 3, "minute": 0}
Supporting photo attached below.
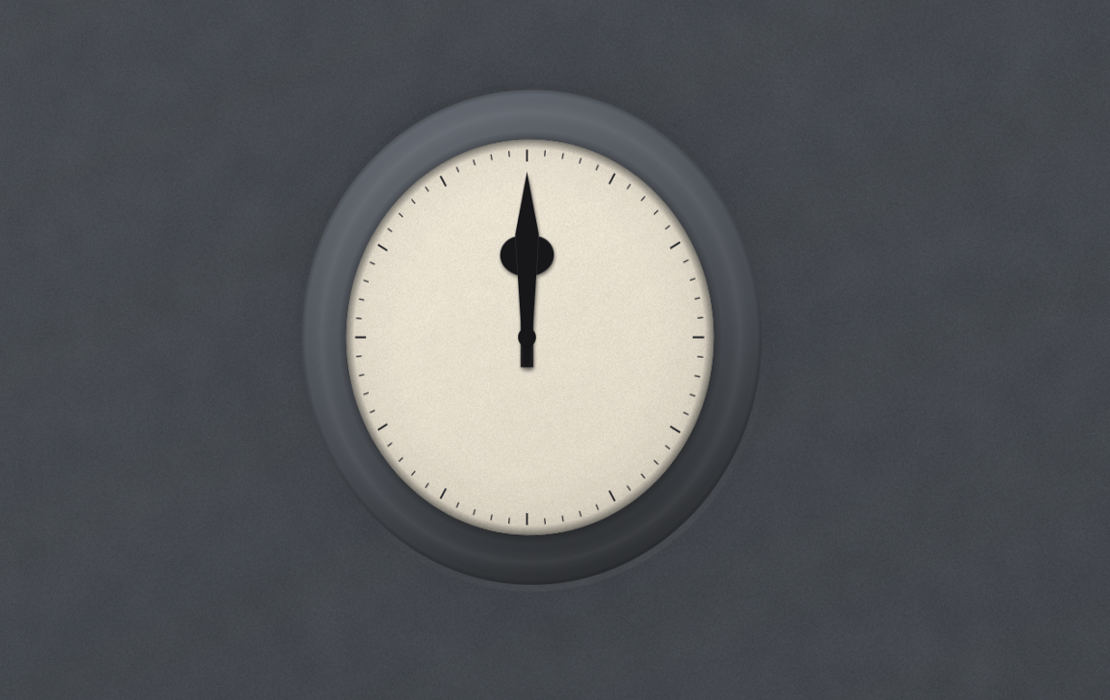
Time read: {"hour": 12, "minute": 0}
